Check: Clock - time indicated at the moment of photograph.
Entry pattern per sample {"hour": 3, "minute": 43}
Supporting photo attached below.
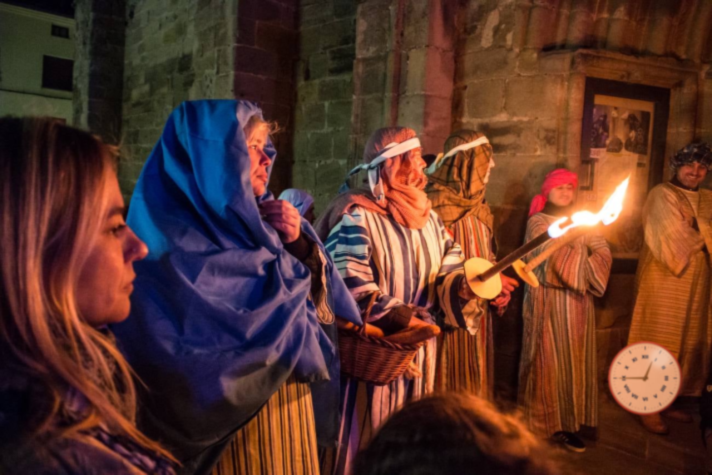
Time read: {"hour": 12, "minute": 45}
